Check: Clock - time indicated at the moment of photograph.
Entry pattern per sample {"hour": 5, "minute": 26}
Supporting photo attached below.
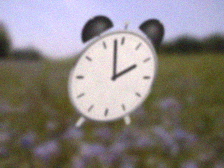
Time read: {"hour": 1, "minute": 58}
